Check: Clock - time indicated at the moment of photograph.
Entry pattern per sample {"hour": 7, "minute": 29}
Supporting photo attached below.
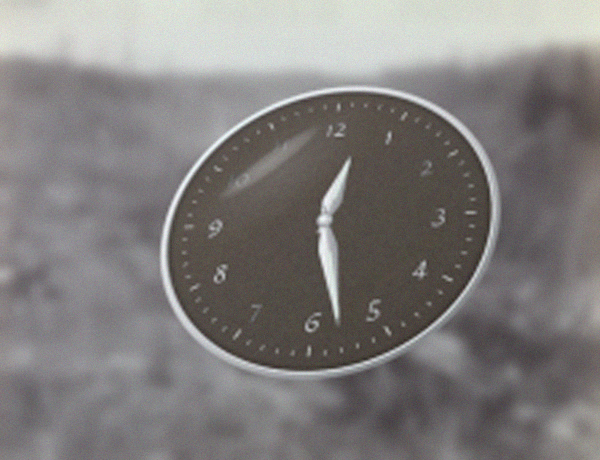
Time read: {"hour": 12, "minute": 28}
